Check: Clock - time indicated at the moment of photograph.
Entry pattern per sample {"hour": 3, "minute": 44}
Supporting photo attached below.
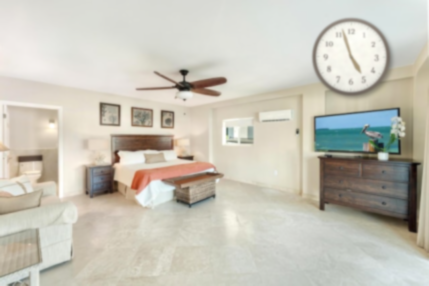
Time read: {"hour": 4, "minute": 57}
